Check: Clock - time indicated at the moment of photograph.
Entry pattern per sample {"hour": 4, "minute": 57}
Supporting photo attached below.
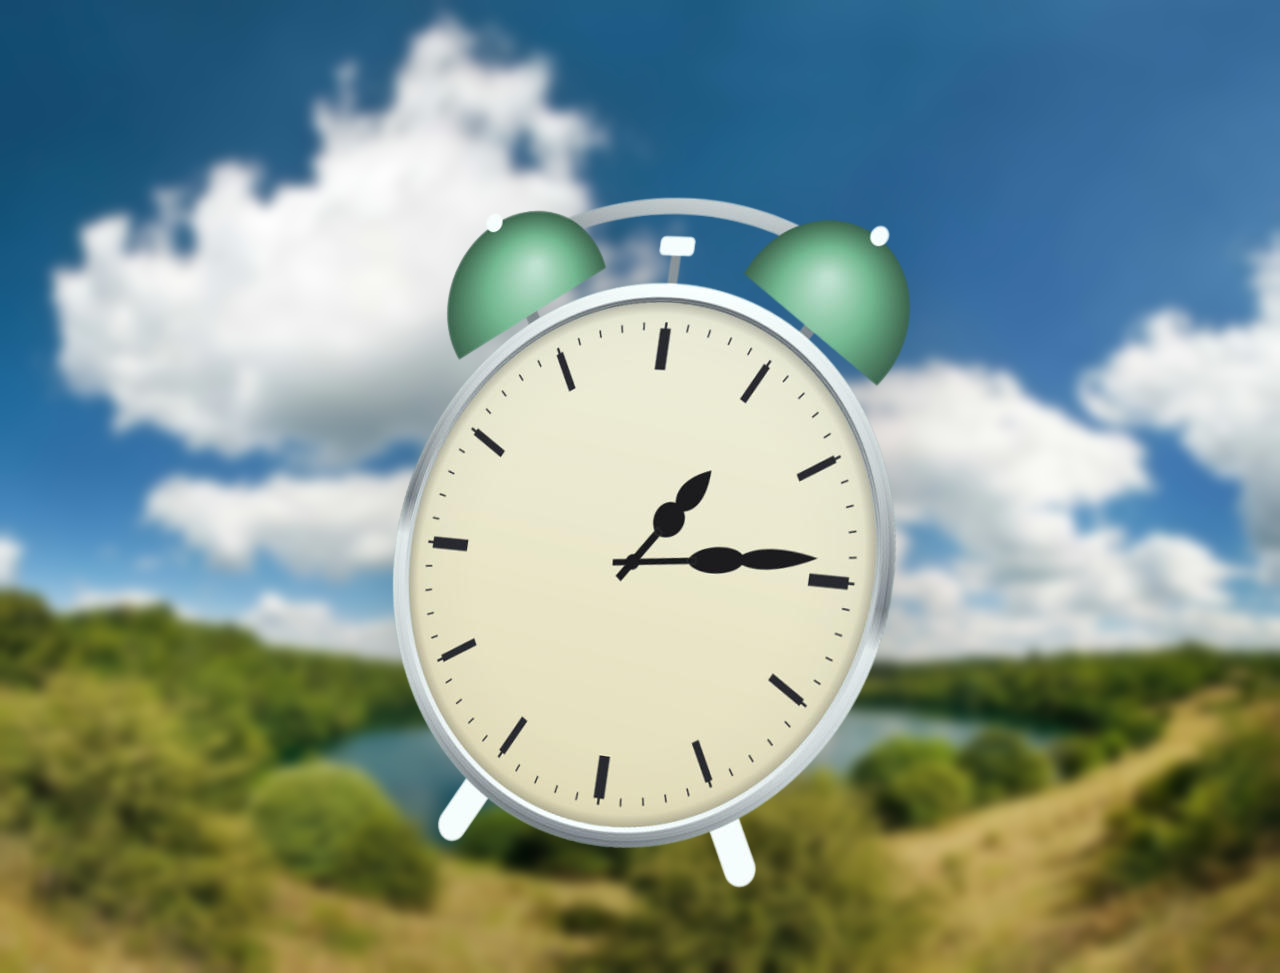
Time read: {"hour": 1, "minute": 14}
